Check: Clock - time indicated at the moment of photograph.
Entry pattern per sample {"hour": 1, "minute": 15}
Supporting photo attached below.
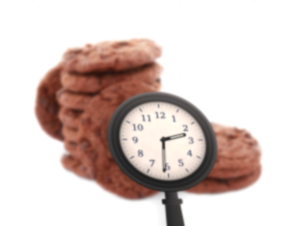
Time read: {"hour": 2, "minute": 31}
